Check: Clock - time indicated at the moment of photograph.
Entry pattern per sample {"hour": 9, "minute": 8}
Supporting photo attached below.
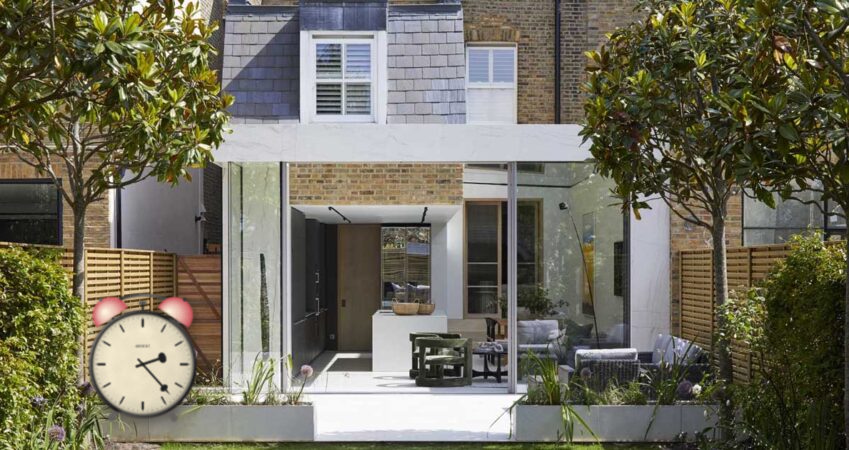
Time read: {"hour": 2, "minute": 23}
